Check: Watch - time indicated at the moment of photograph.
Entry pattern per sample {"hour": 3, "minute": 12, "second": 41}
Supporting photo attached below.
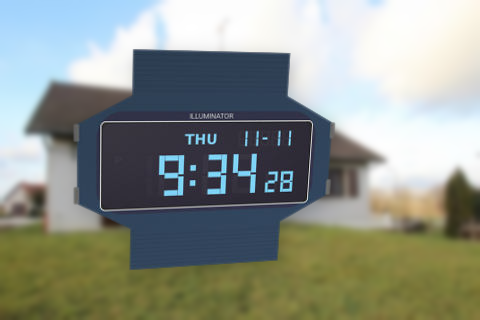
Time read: {"hour": 9, "minute": 34, "second": 28}
